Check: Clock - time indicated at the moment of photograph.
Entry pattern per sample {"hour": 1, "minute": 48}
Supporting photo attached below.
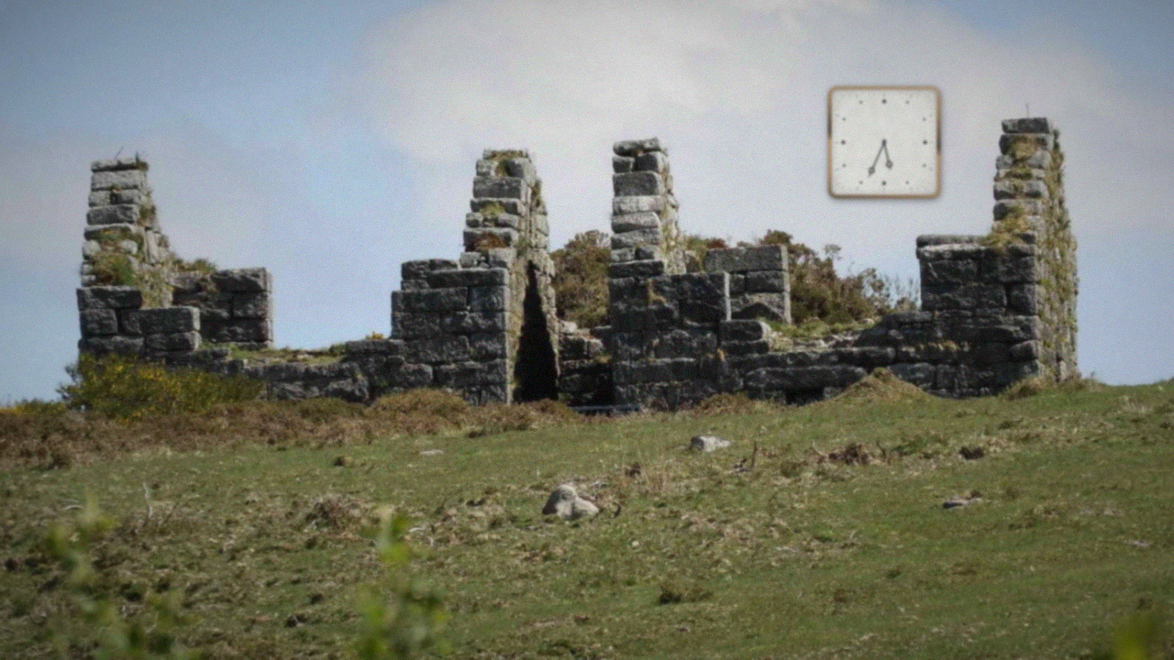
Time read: {"hour": 5, "minute": 34}
